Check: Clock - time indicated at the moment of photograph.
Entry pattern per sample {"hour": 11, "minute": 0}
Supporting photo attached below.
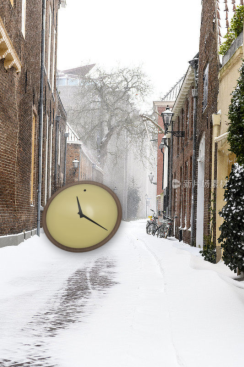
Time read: {"hour": 11, "minute": 20}
